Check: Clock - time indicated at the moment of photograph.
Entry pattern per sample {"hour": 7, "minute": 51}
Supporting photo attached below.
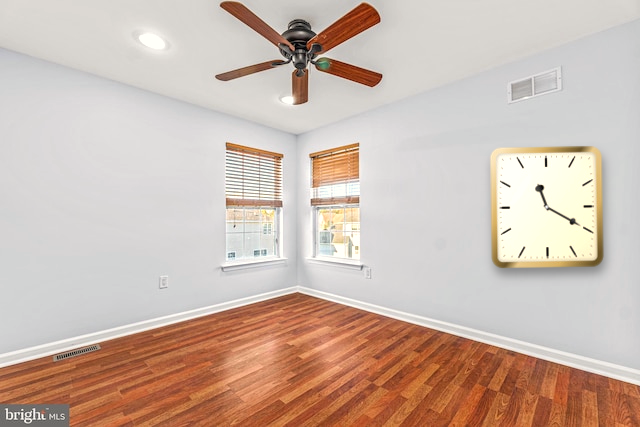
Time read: {"hour": 11, "minute": 20}
